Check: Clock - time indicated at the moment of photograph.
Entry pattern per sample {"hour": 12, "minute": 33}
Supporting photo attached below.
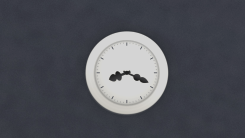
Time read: {"hour": 8, "minute": 19}
